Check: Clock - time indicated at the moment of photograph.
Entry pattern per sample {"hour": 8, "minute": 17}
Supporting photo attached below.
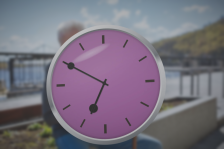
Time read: {"hour": 6, "minute": 50}
